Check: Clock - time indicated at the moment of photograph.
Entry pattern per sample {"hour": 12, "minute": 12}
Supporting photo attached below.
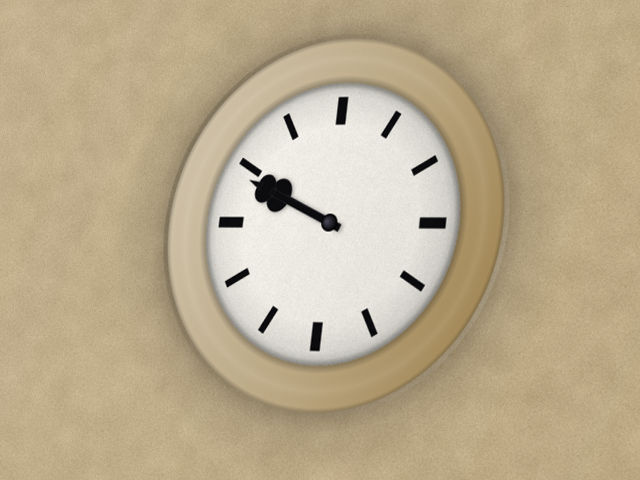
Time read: {"hour": 9, "minute": 49}
